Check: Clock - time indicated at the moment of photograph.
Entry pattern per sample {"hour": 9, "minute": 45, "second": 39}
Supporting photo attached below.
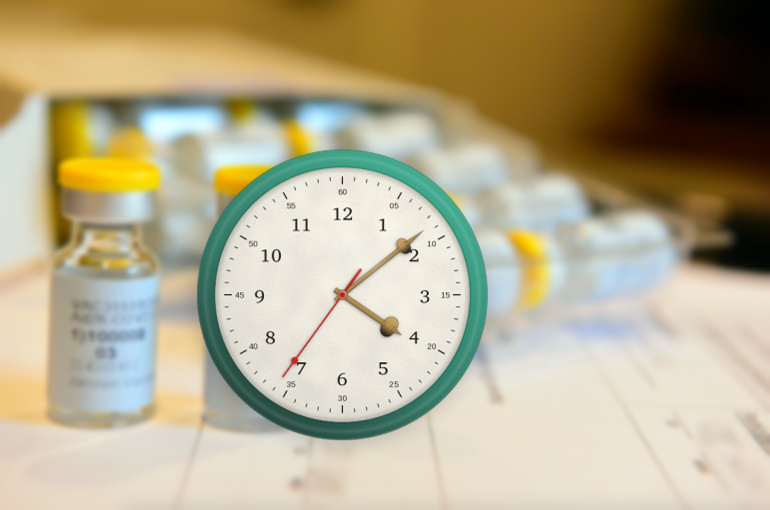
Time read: {"hour": 4, "minute": 8, "second": 36}
